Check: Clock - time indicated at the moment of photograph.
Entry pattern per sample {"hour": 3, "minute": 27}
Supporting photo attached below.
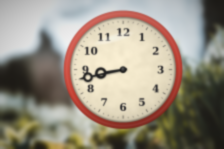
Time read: {"hour": 8, "minute": 43}
